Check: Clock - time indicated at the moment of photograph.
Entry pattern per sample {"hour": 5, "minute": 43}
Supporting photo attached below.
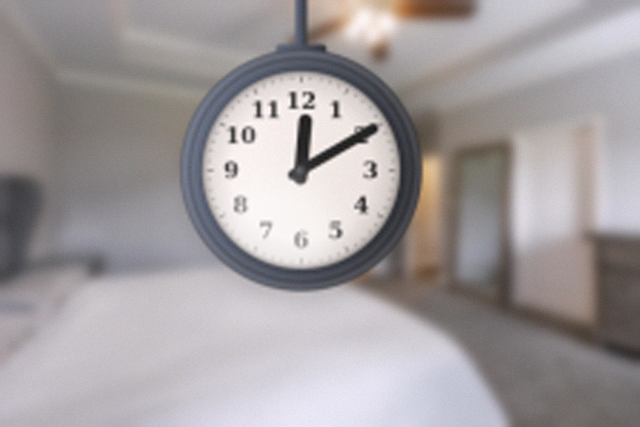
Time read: {"hour": 12, "minute": 10}
